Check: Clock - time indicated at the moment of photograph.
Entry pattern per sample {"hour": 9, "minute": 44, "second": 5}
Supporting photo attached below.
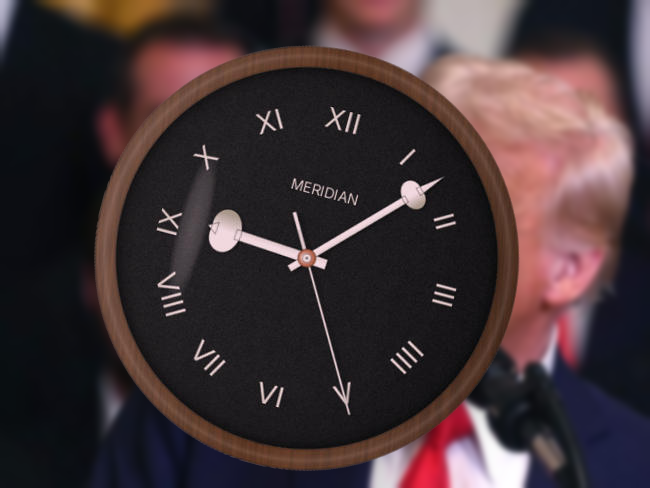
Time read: {"hour": 9, "minute": 7, "second": 25}
